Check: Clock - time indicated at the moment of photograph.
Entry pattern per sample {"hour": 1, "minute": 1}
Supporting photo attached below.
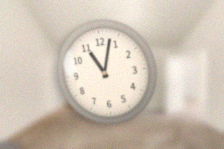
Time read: {"hour": 11, "minute": 3}
